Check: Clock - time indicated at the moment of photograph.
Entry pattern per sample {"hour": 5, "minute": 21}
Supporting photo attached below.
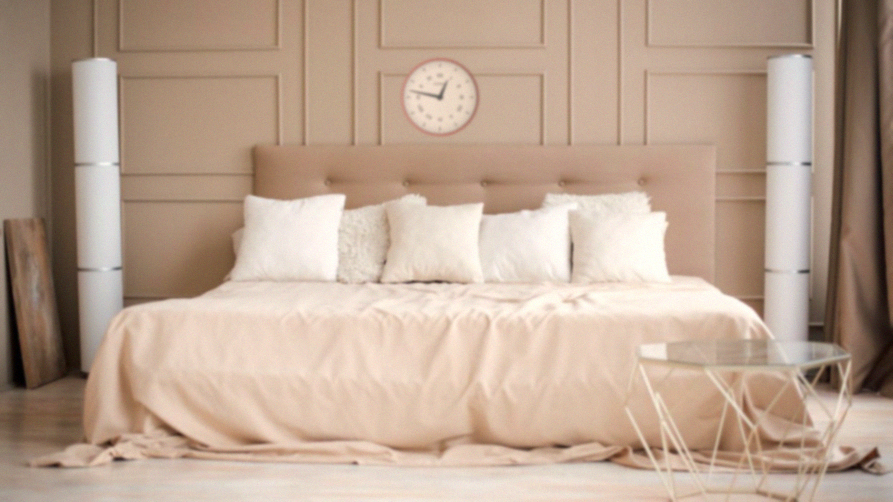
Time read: {"hour": 12, "minute": 47}
